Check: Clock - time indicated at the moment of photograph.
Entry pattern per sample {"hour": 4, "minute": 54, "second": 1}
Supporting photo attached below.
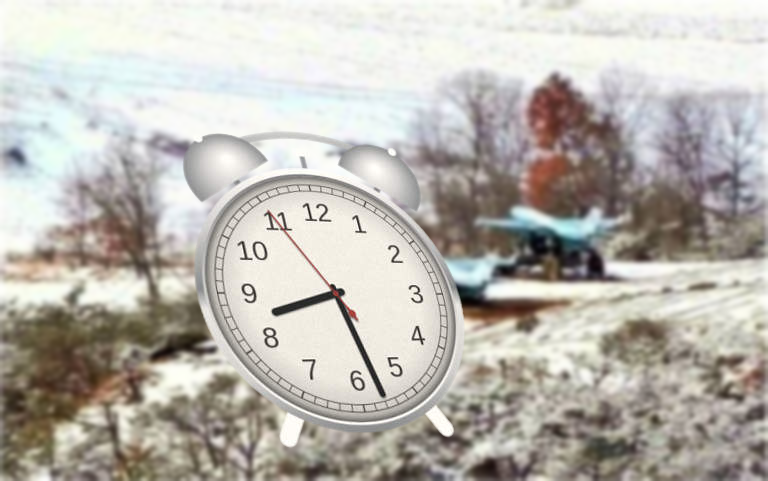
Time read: {"hour": 8, "minute": 27, "second": 55}
